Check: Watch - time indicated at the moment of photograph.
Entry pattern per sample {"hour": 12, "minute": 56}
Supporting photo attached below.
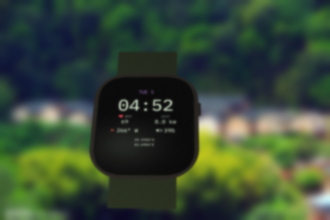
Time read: {"hour": 4, "minute": 52}
